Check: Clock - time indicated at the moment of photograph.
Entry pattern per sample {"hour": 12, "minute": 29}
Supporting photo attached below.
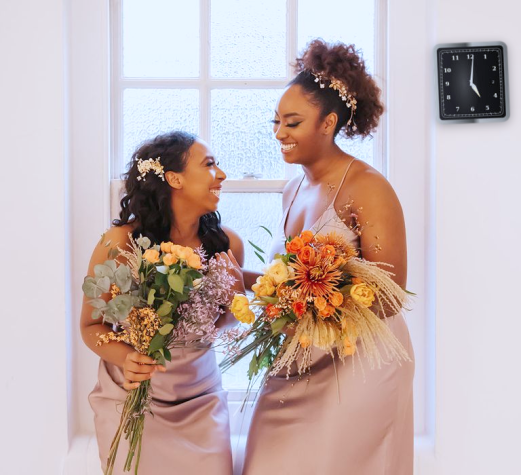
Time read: {"hour": 5, "minute": 1}
